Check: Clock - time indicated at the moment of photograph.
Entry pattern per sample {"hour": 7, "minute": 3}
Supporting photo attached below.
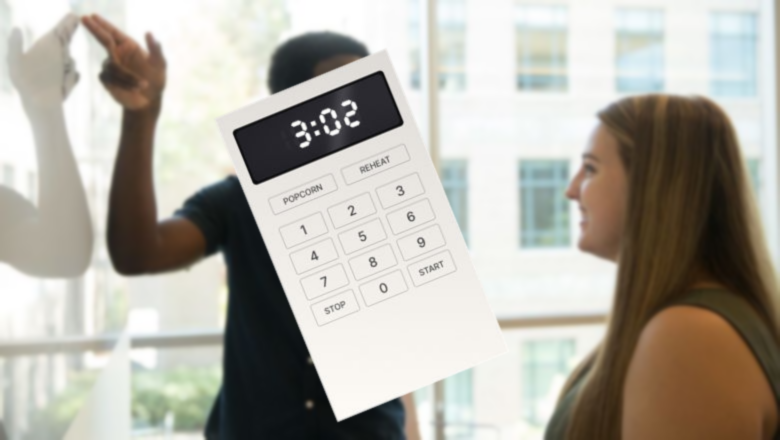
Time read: {"hour": 3, "minute": 2}
